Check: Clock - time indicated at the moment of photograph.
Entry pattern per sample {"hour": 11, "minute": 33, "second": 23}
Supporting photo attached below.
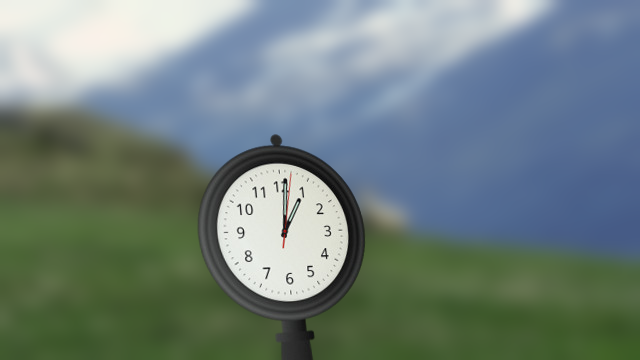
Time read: {"hour": 1, "minute": 1, "second": 2}
